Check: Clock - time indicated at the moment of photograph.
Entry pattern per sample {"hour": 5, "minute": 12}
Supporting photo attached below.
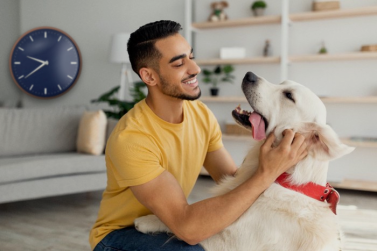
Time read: {"hour": 9, "minute": 39}
